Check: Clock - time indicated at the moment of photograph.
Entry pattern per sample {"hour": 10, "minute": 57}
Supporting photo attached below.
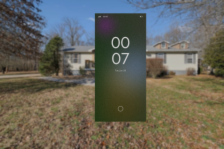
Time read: {"hour": 0, "minute": 7}
